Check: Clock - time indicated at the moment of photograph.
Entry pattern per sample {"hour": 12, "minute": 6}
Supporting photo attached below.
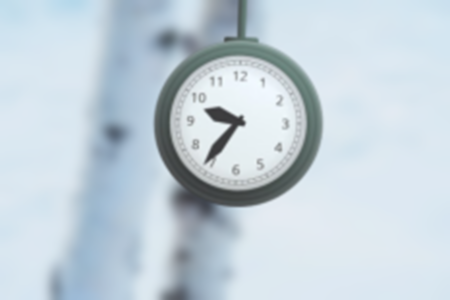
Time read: {"hour": 9, "minute": 36}
